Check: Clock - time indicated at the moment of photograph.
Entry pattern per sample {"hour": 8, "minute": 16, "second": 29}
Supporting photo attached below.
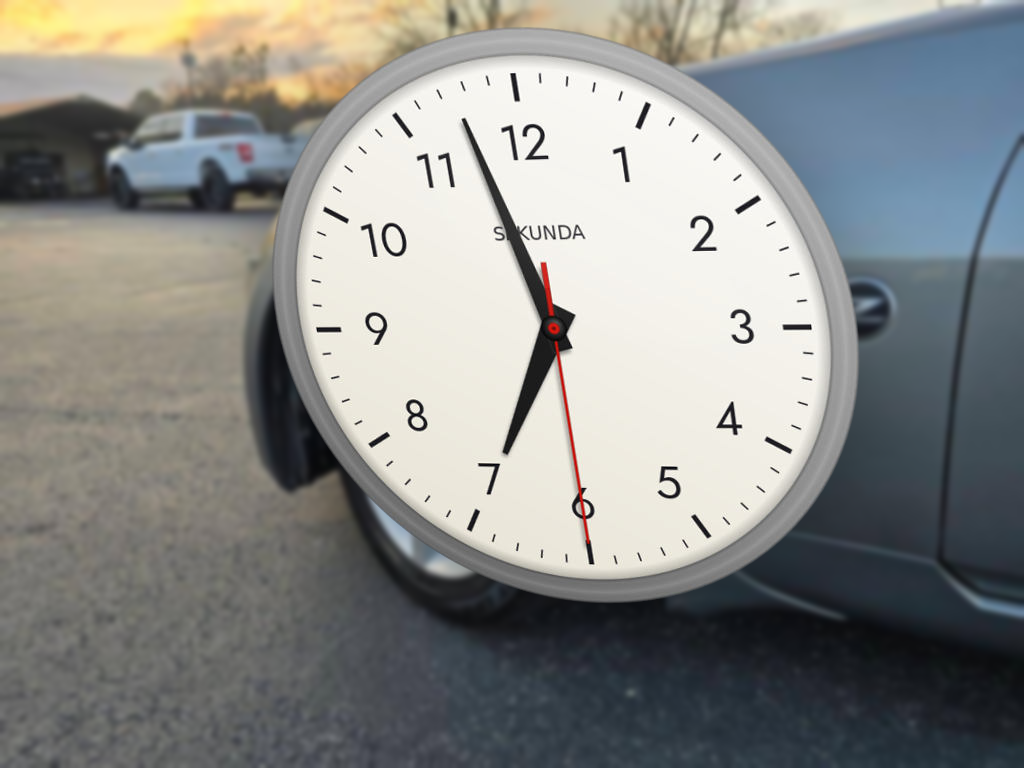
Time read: {"hour": 6, "minute": 57, "second": 30}
